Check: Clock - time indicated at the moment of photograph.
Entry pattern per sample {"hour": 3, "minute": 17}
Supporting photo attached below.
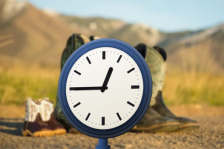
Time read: {"hour": 12, "minute": 45}
